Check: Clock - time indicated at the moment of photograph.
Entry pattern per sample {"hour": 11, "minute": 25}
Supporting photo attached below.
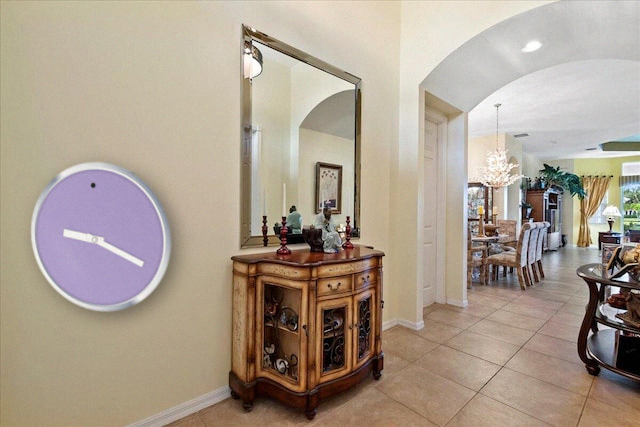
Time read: {"hour": 9, "minute": 19}
